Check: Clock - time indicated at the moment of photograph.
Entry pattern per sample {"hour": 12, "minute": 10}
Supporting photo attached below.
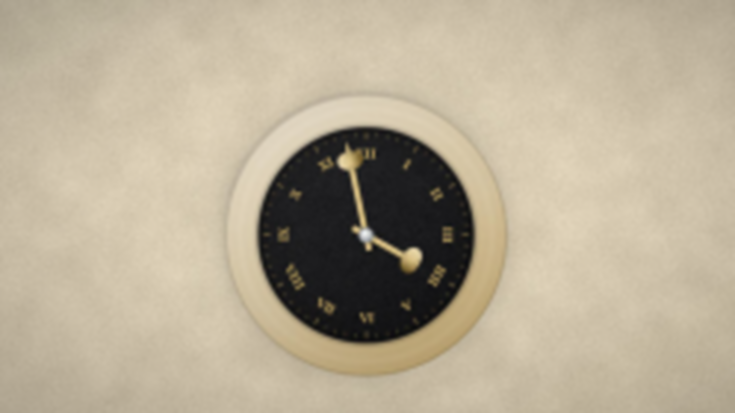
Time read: {"hour": 3, "minute": 58}
